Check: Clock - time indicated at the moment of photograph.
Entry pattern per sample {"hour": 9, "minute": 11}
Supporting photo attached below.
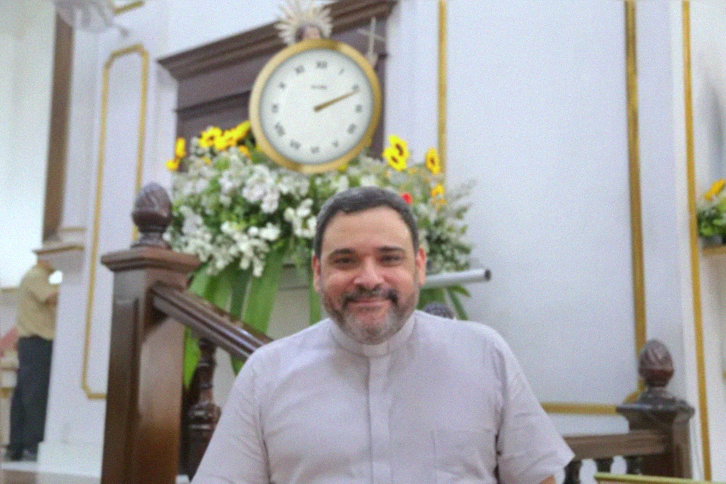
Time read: {"hour": 2, "minute": 11}
